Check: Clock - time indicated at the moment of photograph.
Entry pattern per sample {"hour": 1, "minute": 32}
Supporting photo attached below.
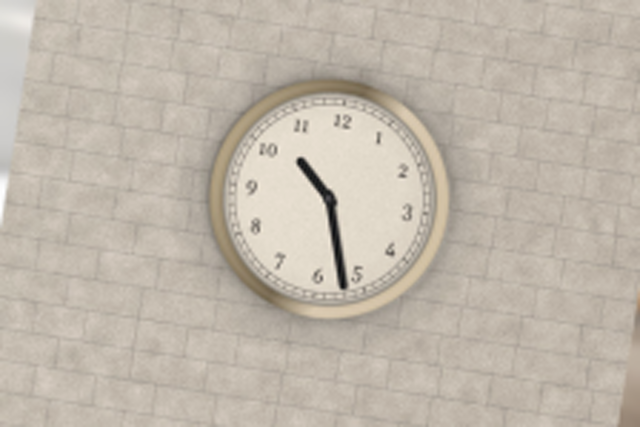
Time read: {"hour": 10, "minute": 27}
